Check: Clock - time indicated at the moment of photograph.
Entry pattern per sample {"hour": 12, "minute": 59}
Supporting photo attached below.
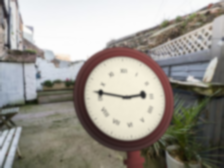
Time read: {"hour": 2, "minute": 47}
